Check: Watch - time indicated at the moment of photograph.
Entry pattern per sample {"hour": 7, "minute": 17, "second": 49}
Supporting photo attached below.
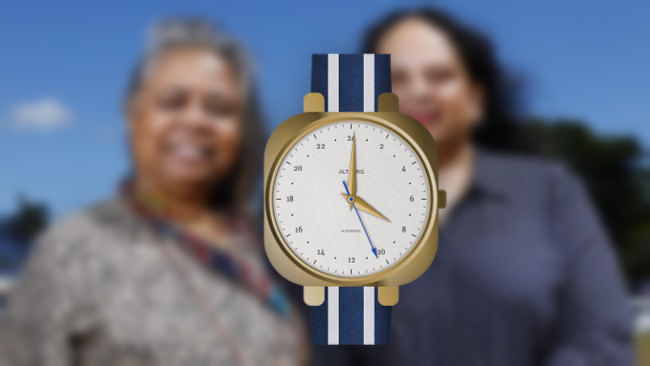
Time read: {"hour": 8, "minute": 0, "second": 26}
